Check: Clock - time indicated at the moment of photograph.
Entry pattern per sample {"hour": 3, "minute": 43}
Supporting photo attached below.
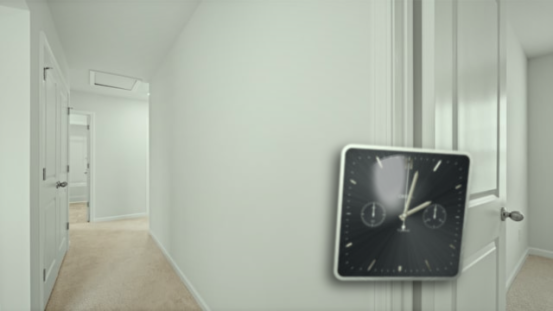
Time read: {"hour": 2, "minute": 2}
